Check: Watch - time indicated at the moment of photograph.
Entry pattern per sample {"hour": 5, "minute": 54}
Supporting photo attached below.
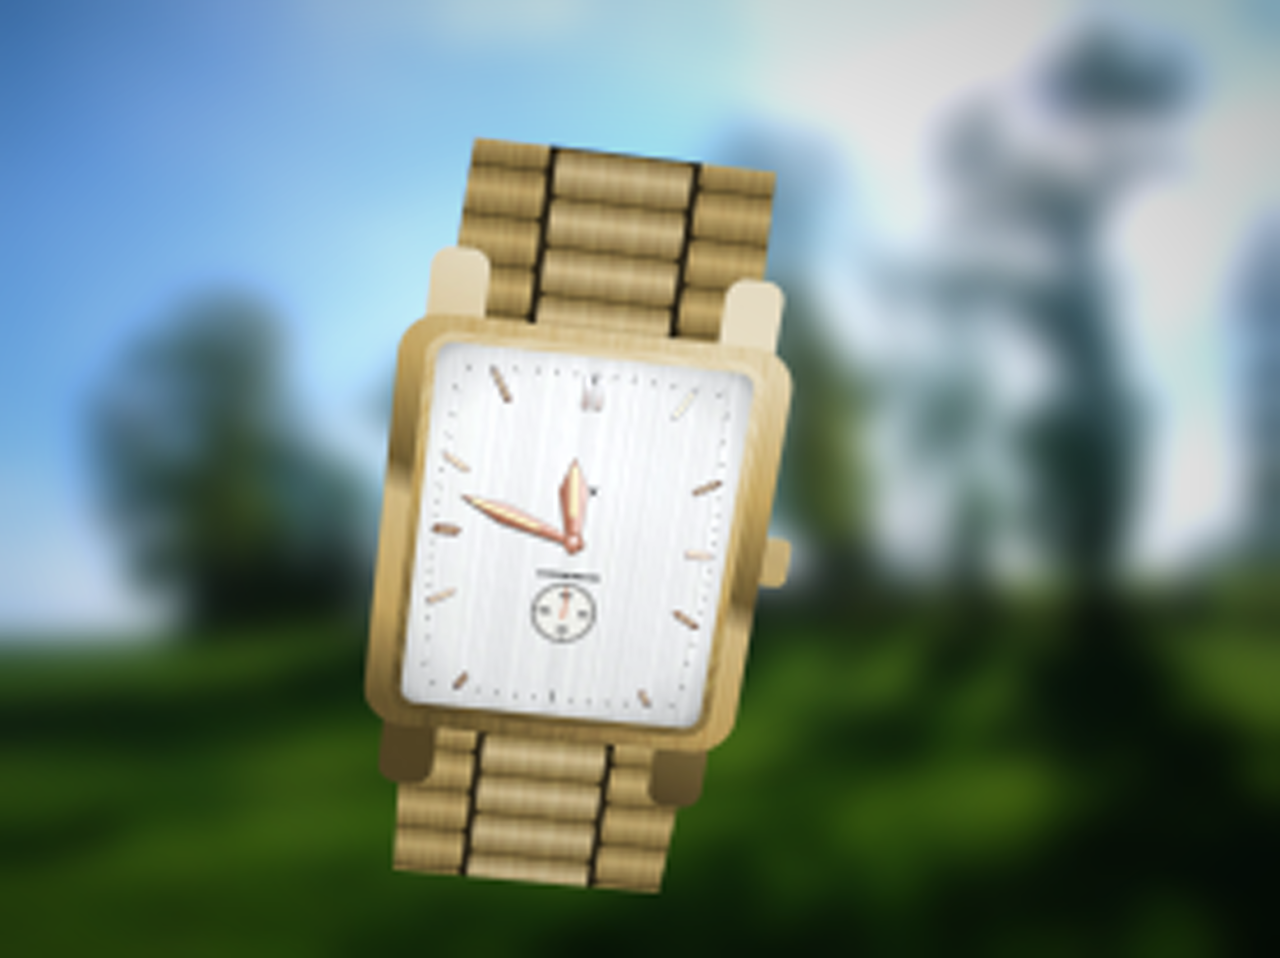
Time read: {"hour": 11, "minute": 48}
